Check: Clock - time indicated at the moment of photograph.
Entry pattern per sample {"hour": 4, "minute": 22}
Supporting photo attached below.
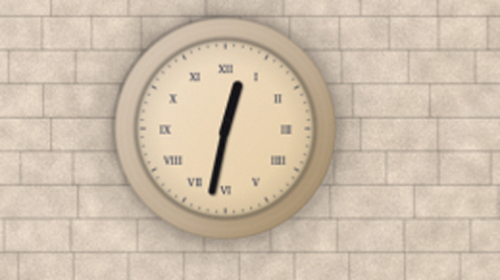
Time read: {"hour": 12, "minute": 32}
